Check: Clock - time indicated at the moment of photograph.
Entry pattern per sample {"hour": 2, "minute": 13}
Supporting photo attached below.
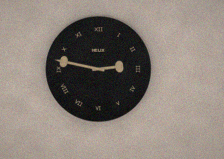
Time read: {"hour": 2, "minute": 47}
